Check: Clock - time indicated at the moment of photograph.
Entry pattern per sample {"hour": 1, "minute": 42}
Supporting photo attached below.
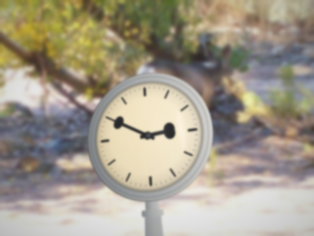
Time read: {"hour": 2, "minute": 50}
